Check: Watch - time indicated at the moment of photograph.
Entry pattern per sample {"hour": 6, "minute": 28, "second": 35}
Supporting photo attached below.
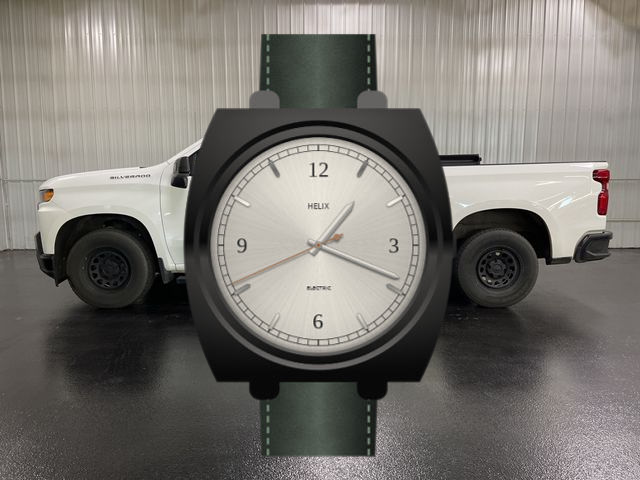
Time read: {"hour": 1, "minute": 18, "second": 41}
